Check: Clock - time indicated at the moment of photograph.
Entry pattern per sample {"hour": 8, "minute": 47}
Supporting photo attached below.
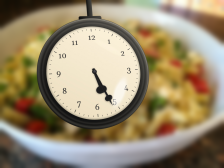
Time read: {"hour": 5, "minute": 26}
